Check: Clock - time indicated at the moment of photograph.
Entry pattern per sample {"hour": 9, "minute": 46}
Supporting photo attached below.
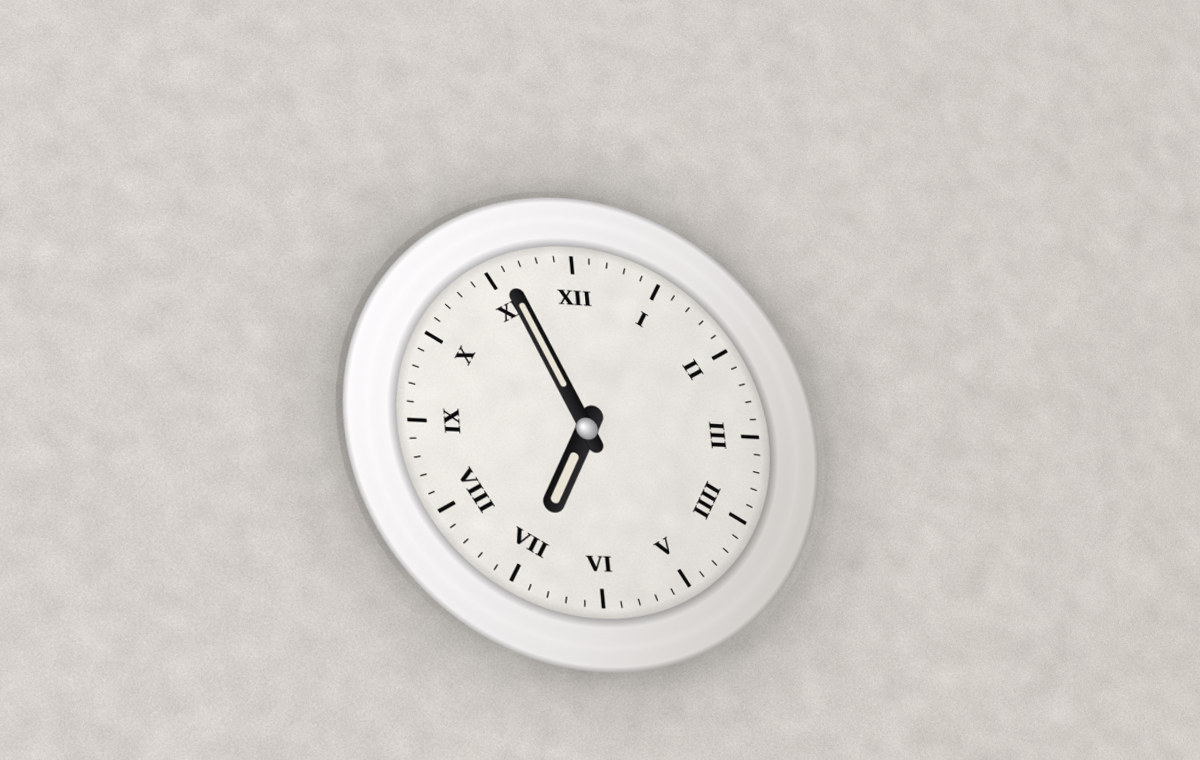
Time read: {"hour": 6, "minute": 56}
